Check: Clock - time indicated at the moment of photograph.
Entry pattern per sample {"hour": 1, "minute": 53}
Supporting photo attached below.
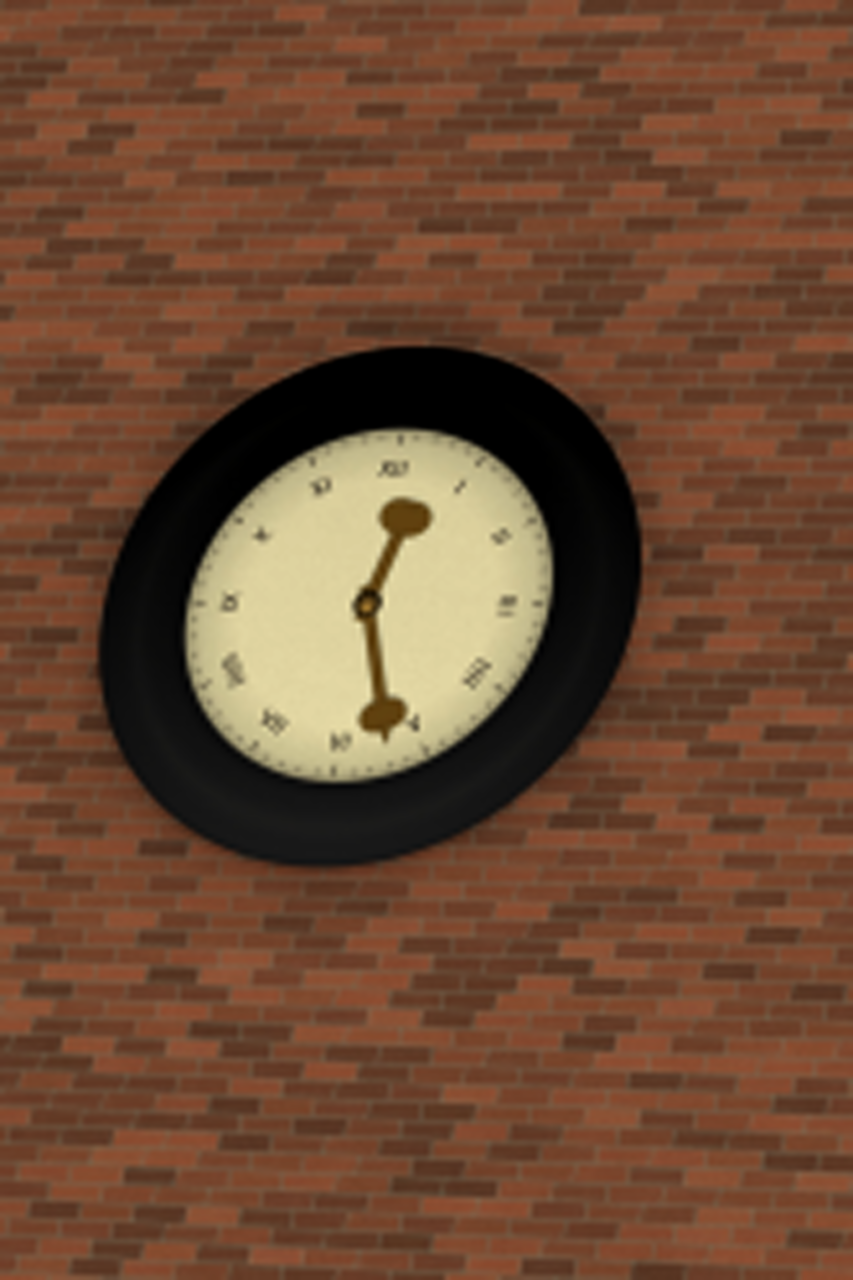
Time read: {"hour": 12, "minute": 27}
